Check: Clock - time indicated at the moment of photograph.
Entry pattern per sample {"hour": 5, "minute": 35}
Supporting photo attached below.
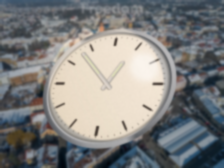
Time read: {"hour": 12, "minute": 53}
